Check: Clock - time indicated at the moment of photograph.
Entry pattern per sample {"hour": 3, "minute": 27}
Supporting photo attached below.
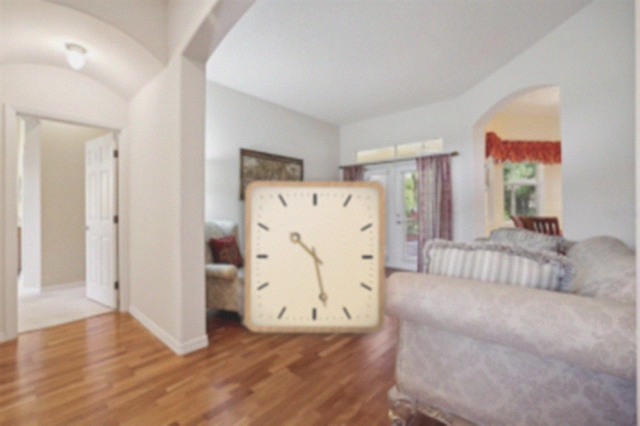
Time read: {"hour": 10, "minute": 28}
